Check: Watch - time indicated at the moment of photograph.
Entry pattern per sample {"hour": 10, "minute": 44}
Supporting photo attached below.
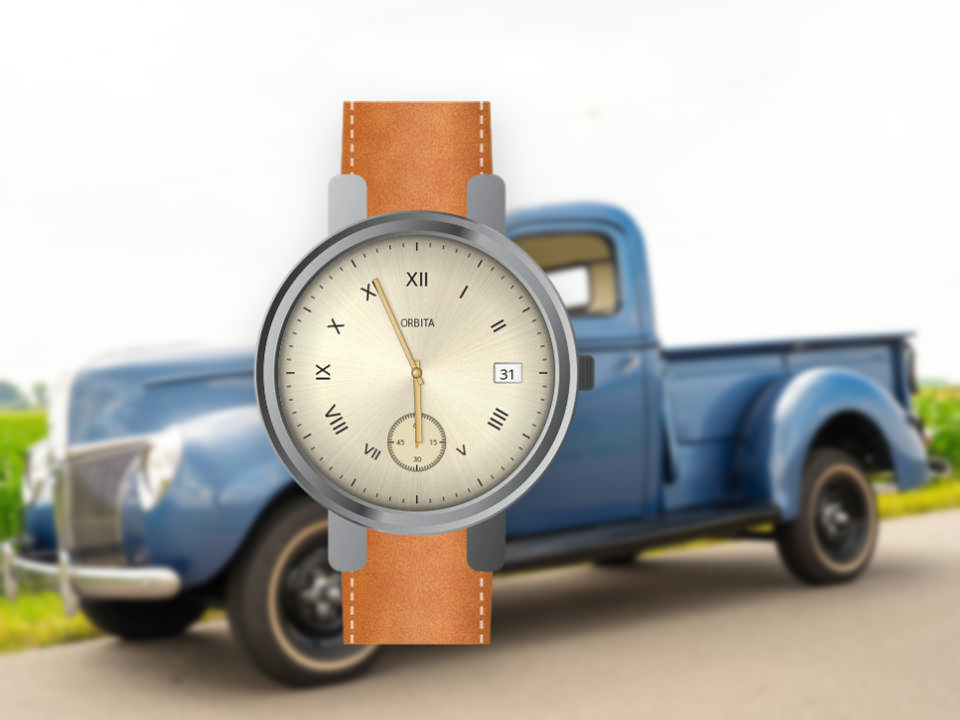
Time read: {"hour": 5, "minute": 56}
